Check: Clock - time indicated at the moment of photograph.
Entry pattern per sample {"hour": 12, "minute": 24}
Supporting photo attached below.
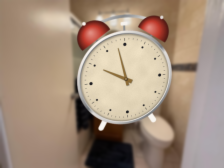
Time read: {"hour": 9, "minute": 58}
